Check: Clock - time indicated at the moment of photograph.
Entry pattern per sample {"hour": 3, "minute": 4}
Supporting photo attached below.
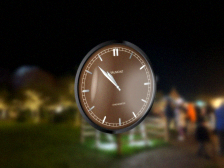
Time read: {"hour": 10, "minute": 53}
